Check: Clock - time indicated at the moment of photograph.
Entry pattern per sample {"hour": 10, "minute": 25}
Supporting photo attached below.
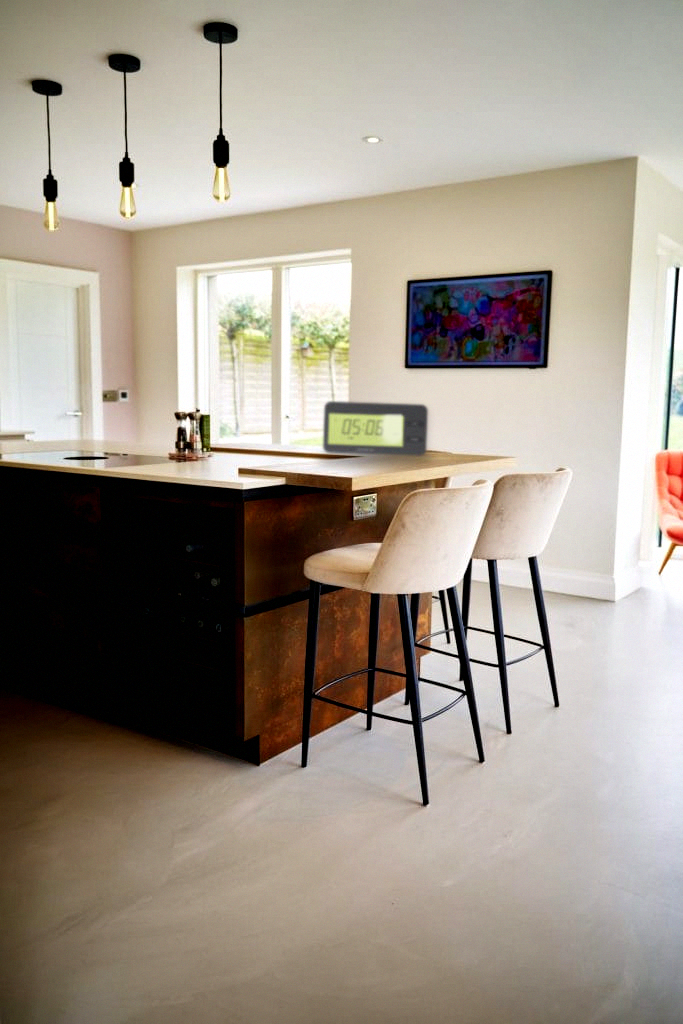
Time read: {"hour": 5, "minute": 6}
